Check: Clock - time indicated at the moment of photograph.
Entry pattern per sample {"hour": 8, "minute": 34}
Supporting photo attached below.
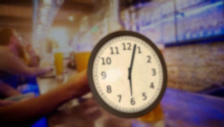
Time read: {"hour": 6, "minute": 3}
